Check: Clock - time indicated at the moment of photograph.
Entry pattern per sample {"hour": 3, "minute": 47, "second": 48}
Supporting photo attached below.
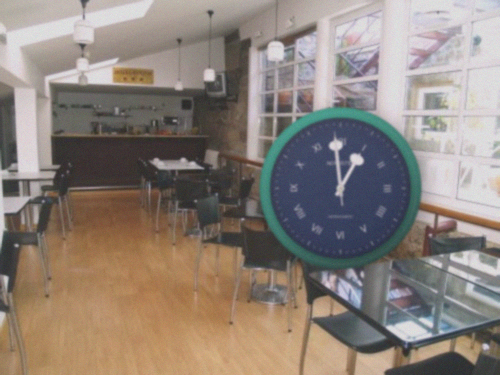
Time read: {"hour": 12, "minute": 58, "second": 59}
